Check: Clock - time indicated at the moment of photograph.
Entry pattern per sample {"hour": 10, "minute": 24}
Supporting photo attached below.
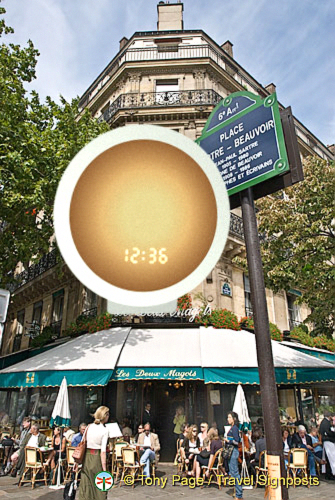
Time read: {"hour": 12, "minute": 36}
